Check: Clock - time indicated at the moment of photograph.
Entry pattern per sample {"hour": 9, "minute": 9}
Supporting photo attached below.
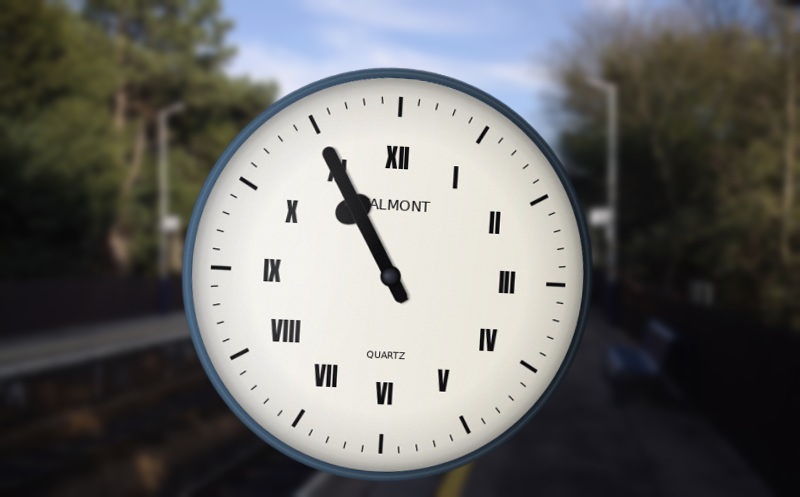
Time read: {"hour": 10, "minute": 55}
